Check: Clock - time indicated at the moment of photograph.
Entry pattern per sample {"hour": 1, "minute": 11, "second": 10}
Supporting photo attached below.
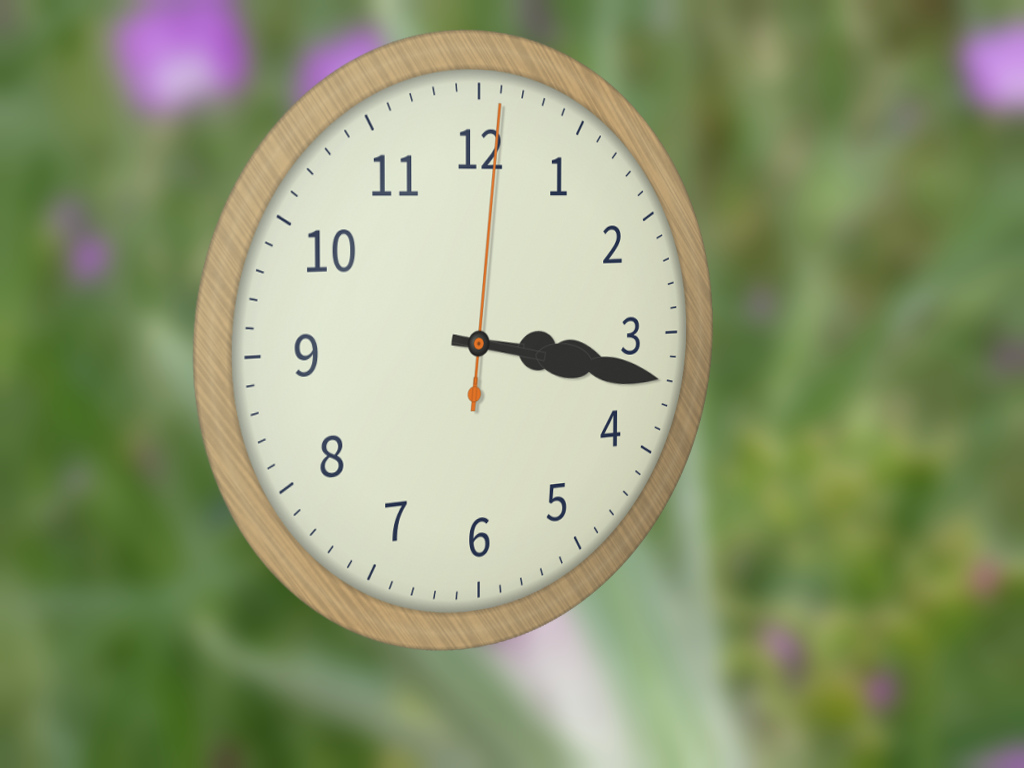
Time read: {"hour": 3, "minute": 17, "second": 1}
